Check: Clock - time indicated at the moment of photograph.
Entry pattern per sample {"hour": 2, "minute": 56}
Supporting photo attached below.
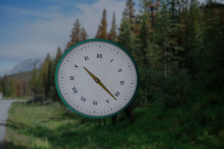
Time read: {"hour": 10, "minute": 22}
